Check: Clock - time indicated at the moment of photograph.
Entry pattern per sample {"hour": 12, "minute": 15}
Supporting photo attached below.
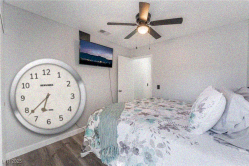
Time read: {"hour": 6, "minute": 38}
